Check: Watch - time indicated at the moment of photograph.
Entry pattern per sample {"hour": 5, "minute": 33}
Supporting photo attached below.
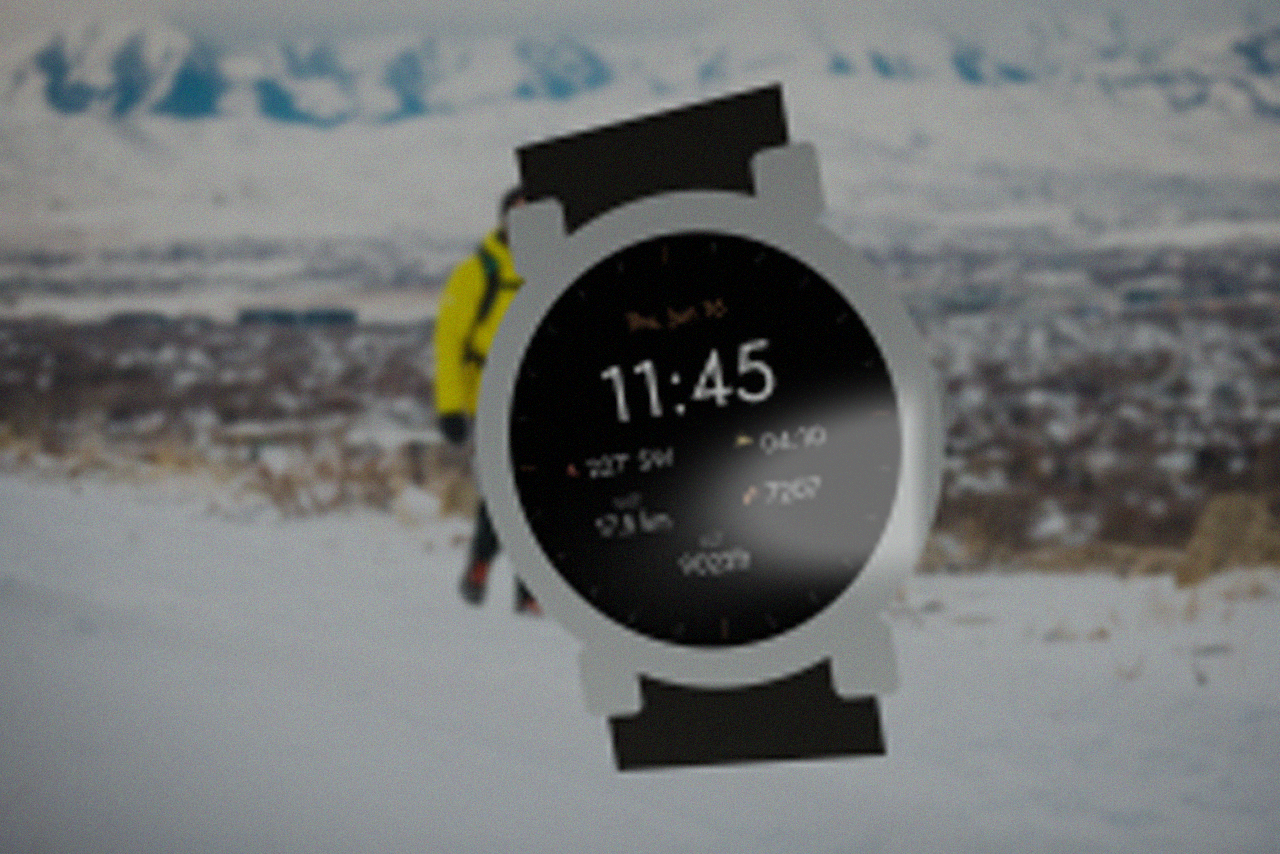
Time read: {"hour": 11, "minute": 45}
